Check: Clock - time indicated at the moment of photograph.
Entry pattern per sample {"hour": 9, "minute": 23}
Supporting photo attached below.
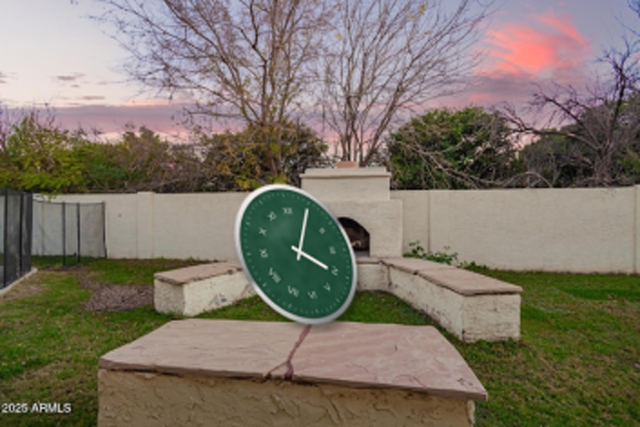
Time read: {"hour": 4, "minute": 5}
